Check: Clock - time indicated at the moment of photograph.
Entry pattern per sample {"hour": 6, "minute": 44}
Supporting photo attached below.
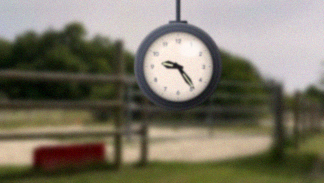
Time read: {"hour": 9, "minute": 24}
